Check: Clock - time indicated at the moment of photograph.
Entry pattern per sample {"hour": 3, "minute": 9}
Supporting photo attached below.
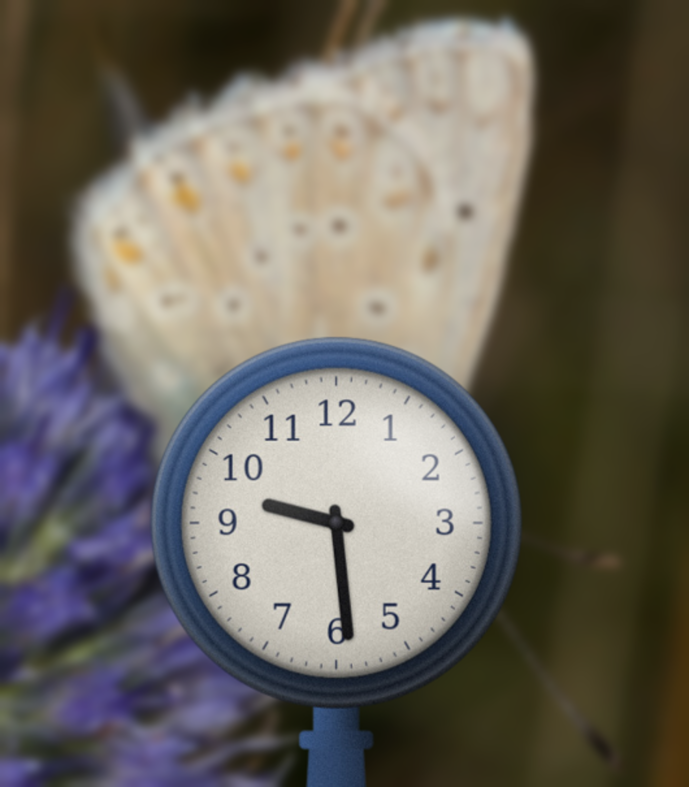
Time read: {"hour": 9, "minute": 29}
